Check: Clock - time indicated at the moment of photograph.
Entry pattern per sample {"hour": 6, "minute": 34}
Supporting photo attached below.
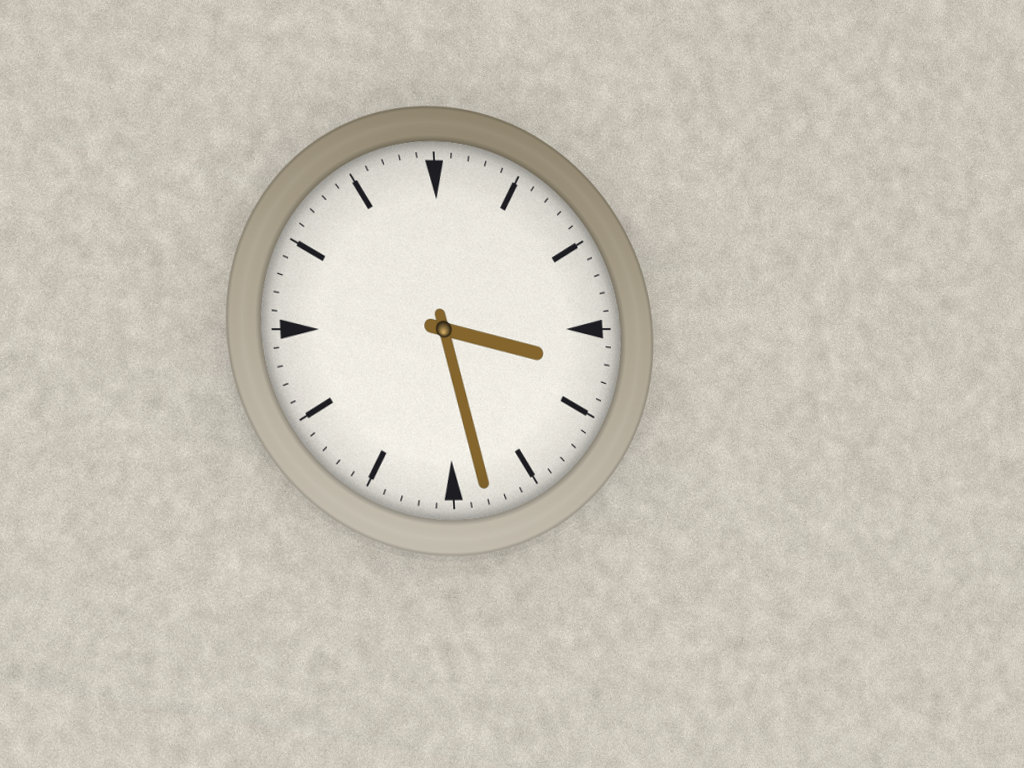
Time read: {"hour": 3, "minute": 28}
